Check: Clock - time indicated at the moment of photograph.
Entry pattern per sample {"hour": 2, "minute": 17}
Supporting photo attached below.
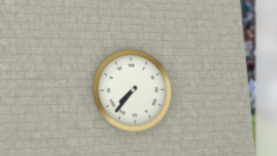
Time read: {"hour": 7, "minute": 37}
